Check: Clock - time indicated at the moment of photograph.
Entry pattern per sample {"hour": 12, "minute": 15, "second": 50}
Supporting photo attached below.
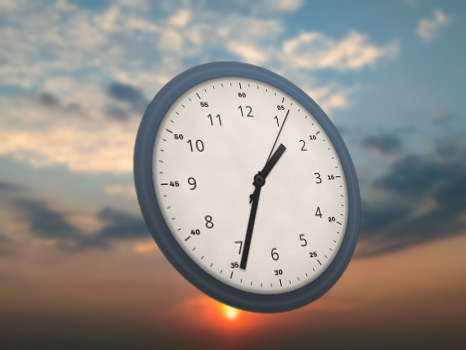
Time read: {"hour": 1, "minute": 34, "second": 6}
